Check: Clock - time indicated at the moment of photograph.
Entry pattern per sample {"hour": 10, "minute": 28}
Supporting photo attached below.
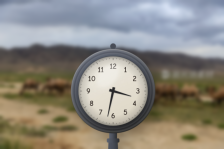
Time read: {"hour": 3, "minute": 32}
